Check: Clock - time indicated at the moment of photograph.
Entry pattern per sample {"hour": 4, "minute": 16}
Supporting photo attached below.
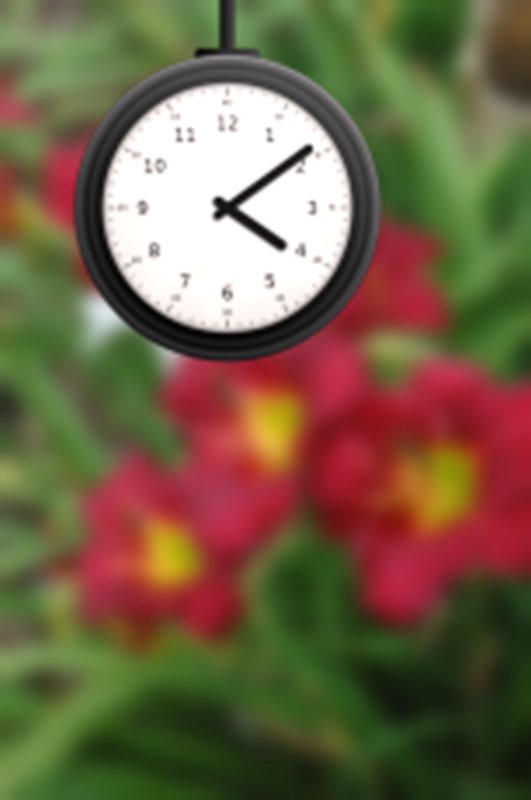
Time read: {"hour": 4, "minute": 9}
